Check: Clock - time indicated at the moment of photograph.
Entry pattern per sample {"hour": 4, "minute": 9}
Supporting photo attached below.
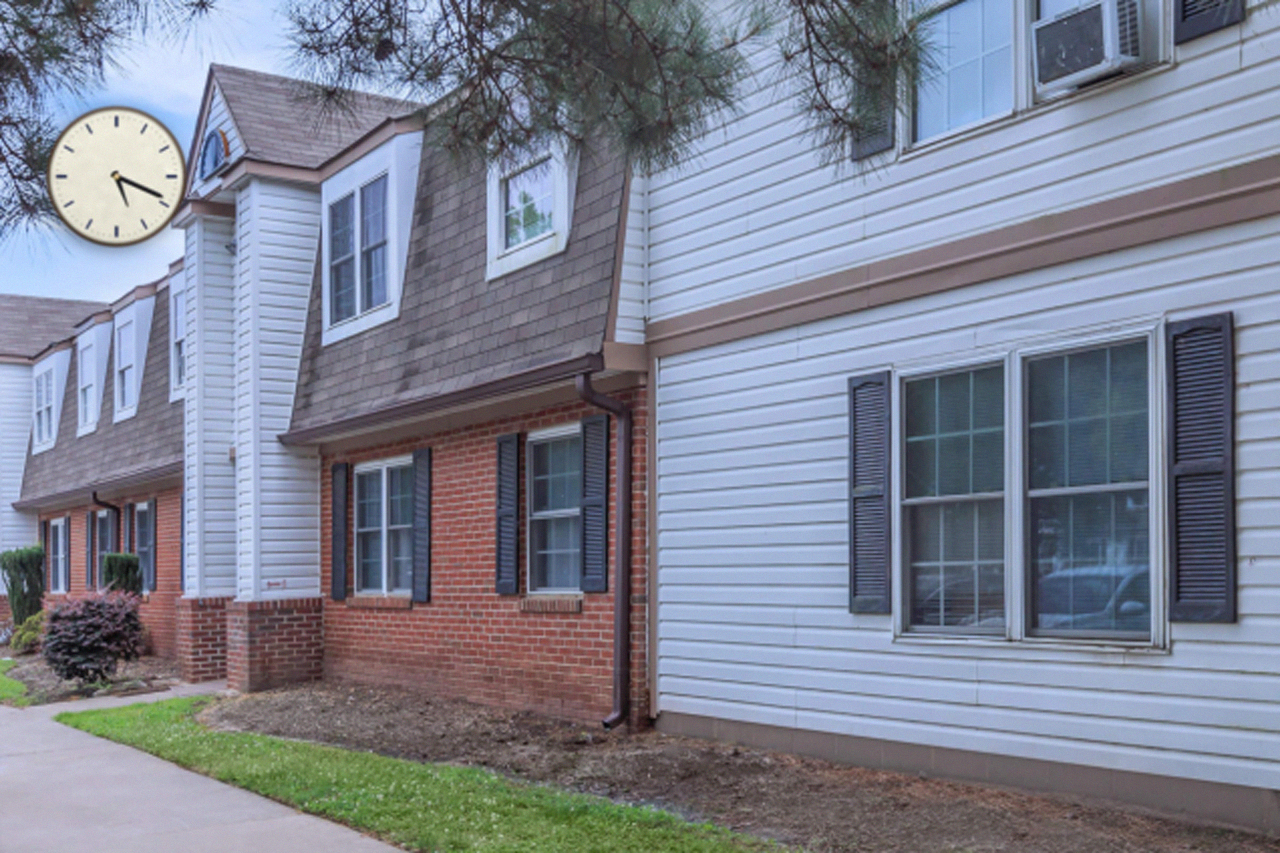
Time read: {"hour": 5, "minute": 19}
